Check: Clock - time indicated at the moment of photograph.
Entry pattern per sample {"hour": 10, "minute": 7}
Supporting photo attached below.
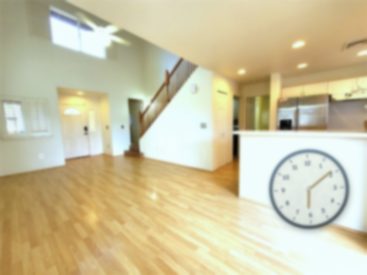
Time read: {"hour": 6, "minute": 9}
